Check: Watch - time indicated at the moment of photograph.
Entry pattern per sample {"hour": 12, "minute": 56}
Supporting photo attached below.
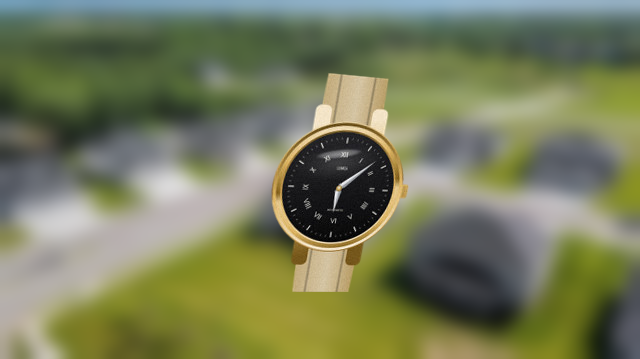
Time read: {"hour": 6, "minute": 8}
